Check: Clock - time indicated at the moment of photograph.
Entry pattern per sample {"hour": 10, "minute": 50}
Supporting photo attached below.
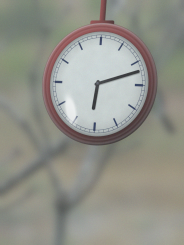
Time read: {"hour": 6, "minute": 12}
